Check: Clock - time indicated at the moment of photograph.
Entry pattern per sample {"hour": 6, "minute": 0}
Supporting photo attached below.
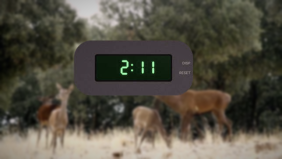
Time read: {"hour": 2, "minute": 11}
